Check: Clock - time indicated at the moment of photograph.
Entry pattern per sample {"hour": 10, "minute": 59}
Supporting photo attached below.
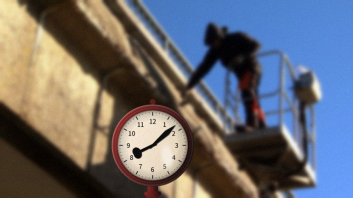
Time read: {"hour": 8, "minute": 8}
